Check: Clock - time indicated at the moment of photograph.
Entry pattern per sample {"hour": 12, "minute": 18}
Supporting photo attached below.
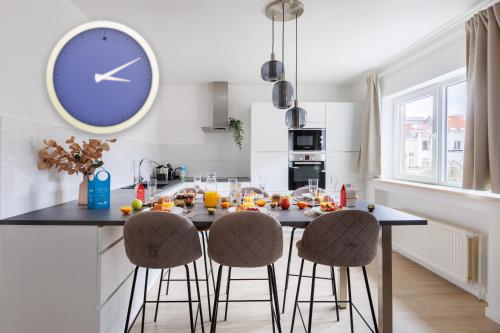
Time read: {"hour": 3, "minute": 10}
